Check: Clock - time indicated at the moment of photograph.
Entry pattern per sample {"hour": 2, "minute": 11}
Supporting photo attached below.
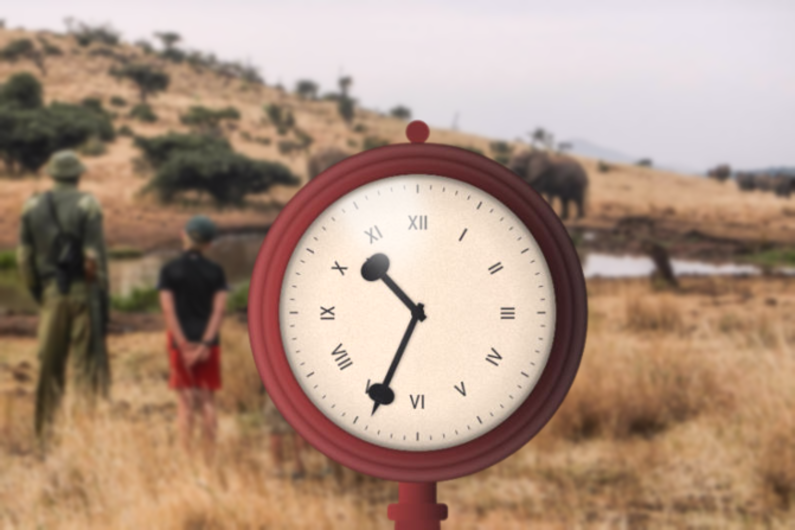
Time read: {"hour": 10, "minute": 34}
